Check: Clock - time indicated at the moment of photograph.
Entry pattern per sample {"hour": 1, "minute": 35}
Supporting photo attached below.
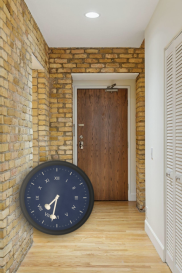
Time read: {"hour": 7, "minute": 32}
